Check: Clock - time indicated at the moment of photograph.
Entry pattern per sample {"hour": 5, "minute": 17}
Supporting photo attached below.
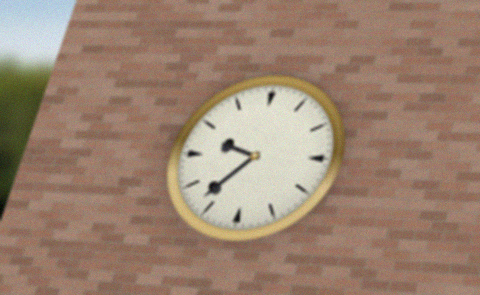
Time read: {"hour": 9, "minute": 37}
